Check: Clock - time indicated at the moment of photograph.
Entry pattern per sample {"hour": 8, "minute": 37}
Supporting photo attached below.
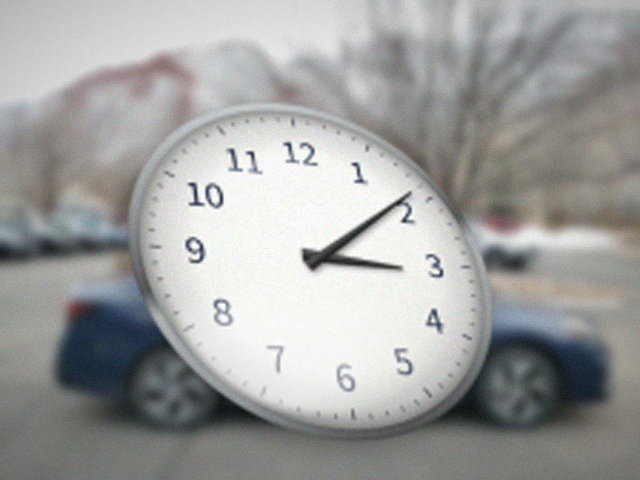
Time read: {"hour": 3, "minute": 9}
